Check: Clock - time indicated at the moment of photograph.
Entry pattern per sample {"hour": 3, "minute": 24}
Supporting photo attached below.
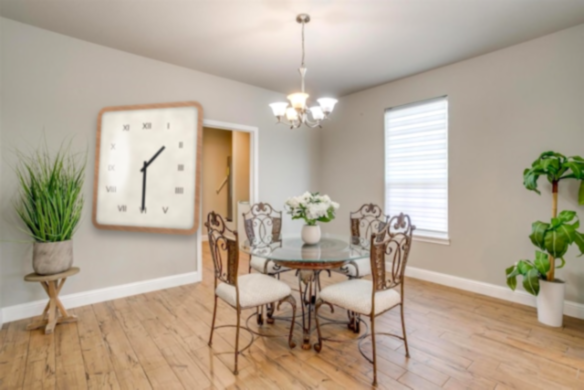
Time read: {"hour": 1, "minute": 30}
